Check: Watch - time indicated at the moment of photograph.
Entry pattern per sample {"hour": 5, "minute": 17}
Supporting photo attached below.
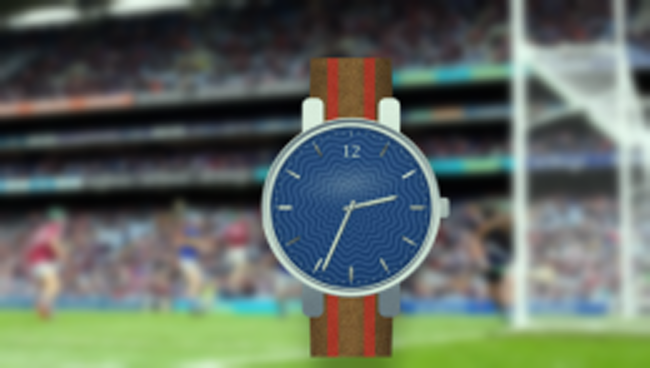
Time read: {"hour": 2, "minute": 34}
